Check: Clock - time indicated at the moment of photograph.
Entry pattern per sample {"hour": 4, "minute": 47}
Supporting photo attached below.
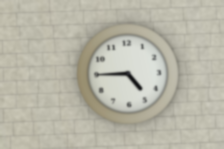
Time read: {"hour": 4, "minute": 45}
